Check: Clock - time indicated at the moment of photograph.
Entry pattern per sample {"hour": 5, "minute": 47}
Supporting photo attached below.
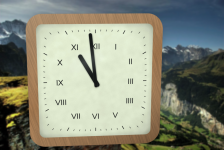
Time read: {"hour": 10, "minute": 59}
